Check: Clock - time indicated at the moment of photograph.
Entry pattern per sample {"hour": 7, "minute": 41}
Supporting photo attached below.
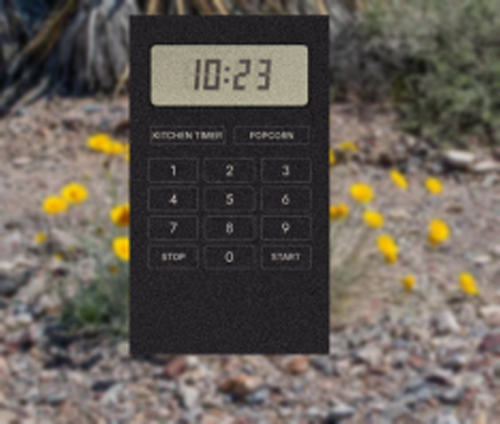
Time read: {"hour": 10, "minute": 23}
